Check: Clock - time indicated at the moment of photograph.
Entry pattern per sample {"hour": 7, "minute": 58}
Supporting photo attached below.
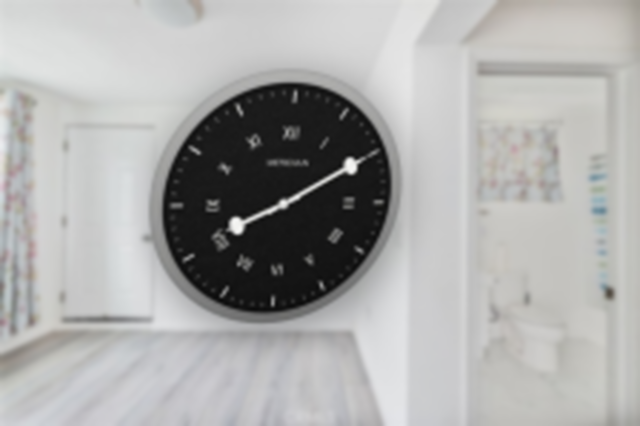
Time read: {"hour": 8, "minute": 10}
